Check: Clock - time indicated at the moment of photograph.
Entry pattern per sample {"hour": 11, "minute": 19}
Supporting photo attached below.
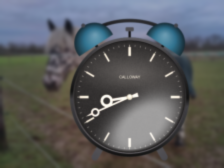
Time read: {"hour": 8, "minute": 41}
